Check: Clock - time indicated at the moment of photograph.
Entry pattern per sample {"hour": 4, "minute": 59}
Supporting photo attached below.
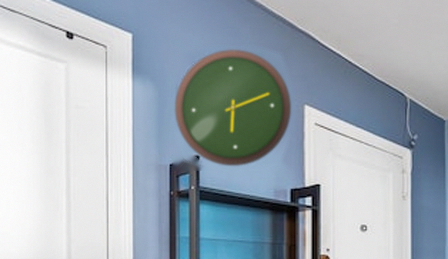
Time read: {"hour": 6, "minute": 12}
